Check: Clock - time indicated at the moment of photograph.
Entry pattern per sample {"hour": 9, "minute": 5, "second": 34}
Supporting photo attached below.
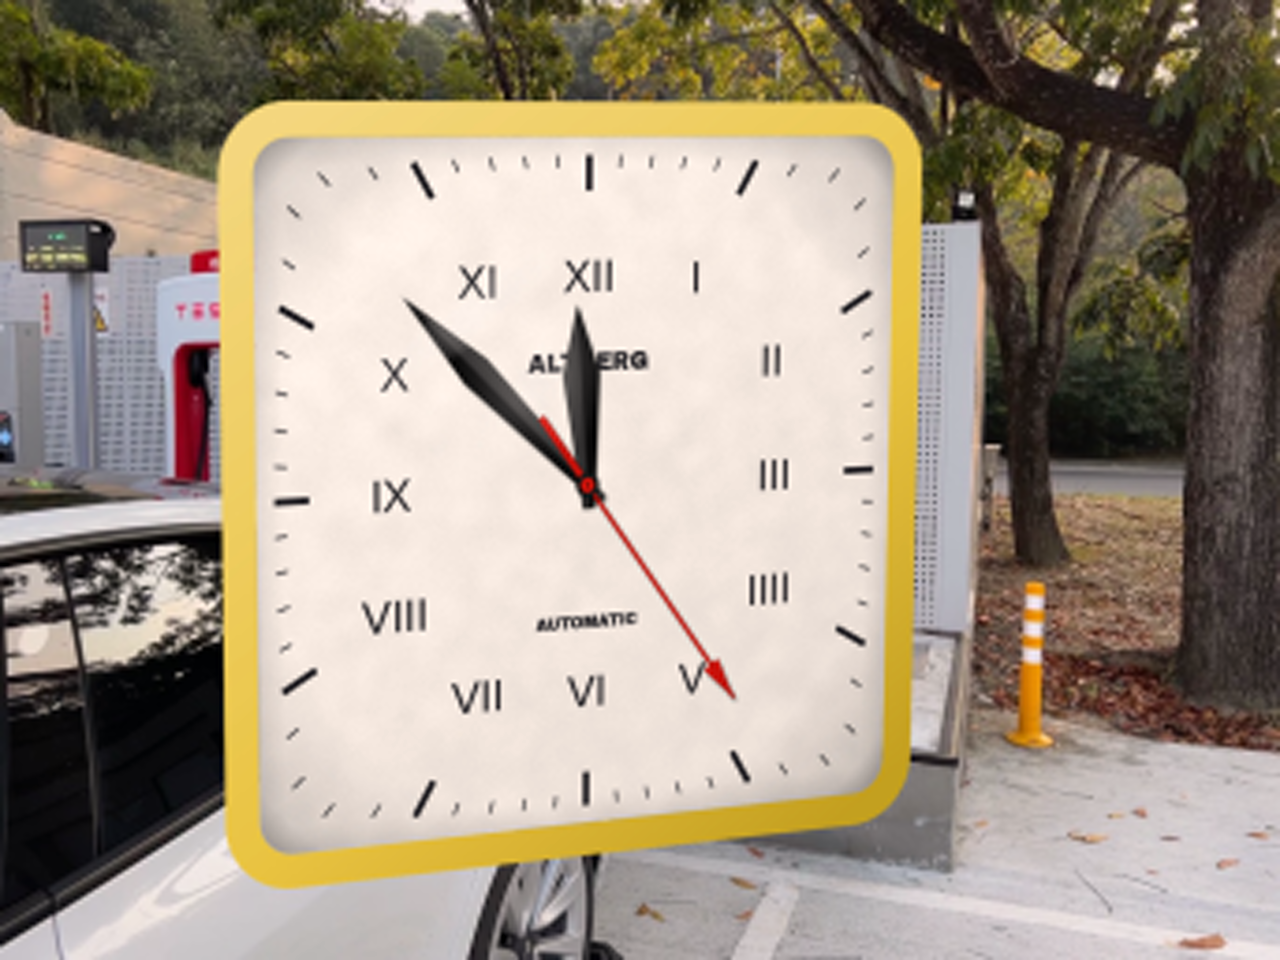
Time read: {"hour": 11, "minute": 52, "second": 24}
